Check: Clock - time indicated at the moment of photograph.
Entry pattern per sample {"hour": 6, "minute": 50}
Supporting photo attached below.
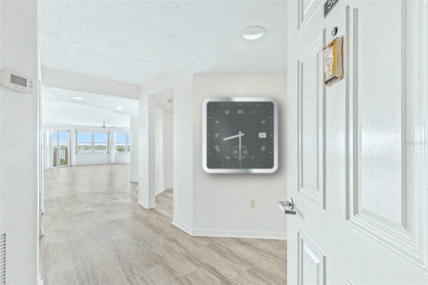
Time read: {"hour": 8, "minute": 30}
